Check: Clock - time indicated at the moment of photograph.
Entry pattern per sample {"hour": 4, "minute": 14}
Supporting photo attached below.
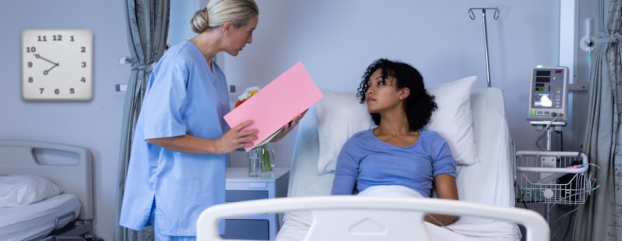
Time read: {"hour": 7, "minute": 49}
